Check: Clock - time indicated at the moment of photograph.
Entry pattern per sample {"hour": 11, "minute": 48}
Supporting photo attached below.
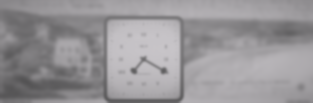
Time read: {"hour": 7, "minute": 20}
